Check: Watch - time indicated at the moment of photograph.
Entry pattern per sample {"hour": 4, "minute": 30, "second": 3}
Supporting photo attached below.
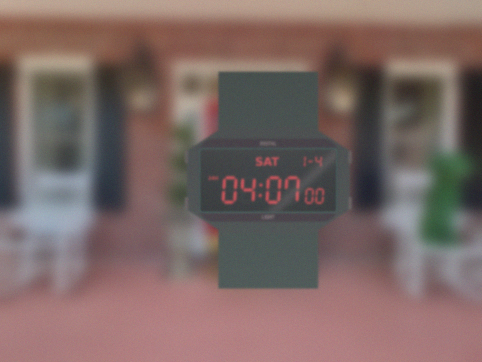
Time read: {"hour": 4, "minute": 7, "second": 0}
